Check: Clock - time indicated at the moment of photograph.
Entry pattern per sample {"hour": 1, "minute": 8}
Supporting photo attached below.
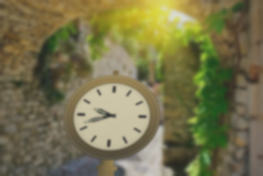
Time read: {"hour": 9, "minute": 42}
